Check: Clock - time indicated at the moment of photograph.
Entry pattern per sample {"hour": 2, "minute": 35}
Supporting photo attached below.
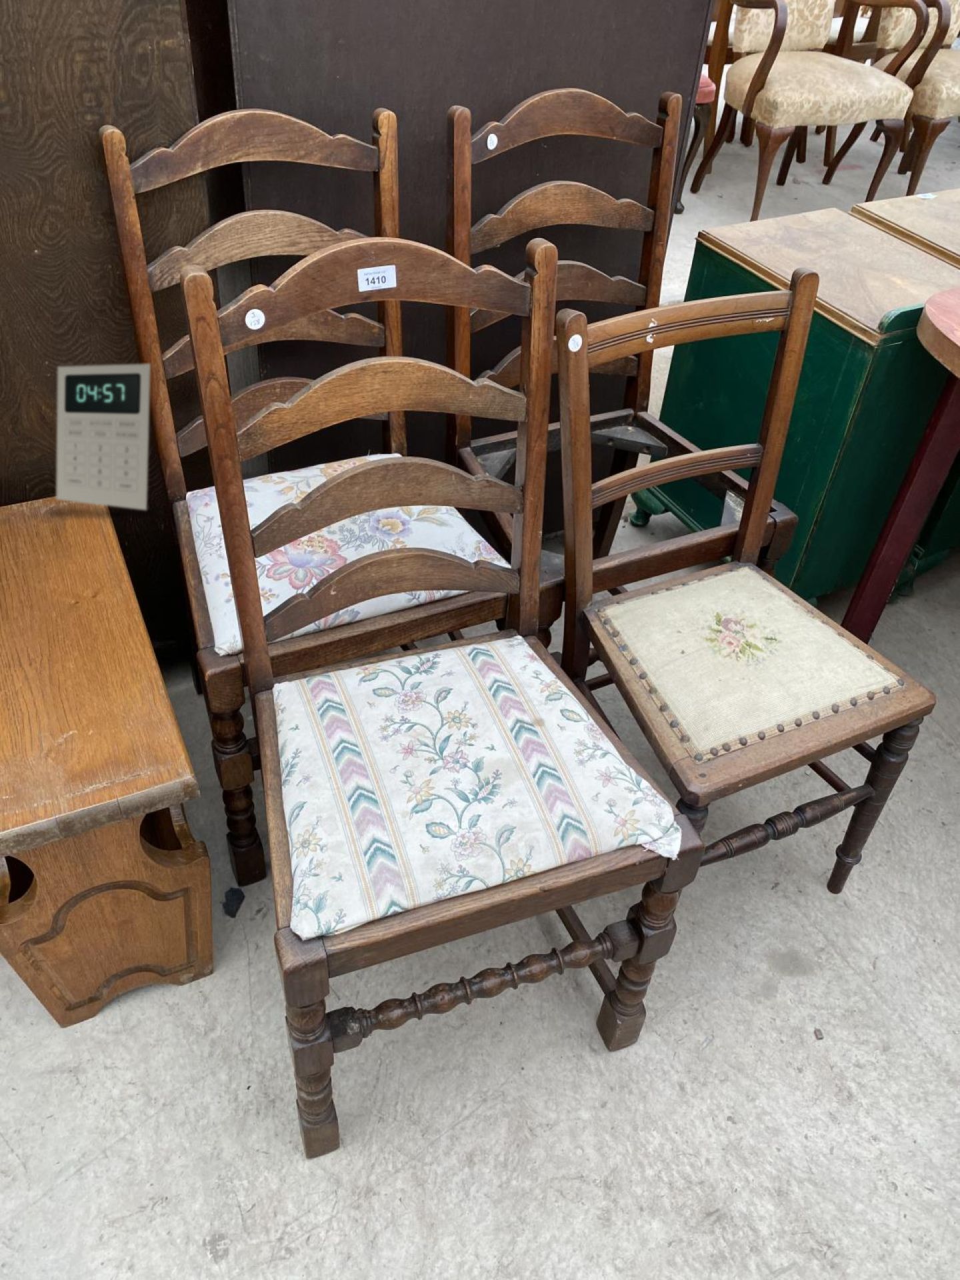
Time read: {"hour": 4, "minute": 57}
